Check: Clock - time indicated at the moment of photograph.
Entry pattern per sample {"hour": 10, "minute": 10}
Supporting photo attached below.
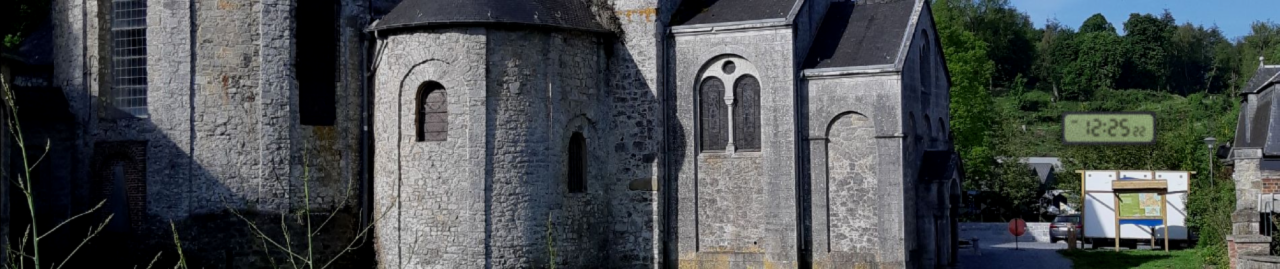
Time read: {"hour": 12, "minute": 25}
